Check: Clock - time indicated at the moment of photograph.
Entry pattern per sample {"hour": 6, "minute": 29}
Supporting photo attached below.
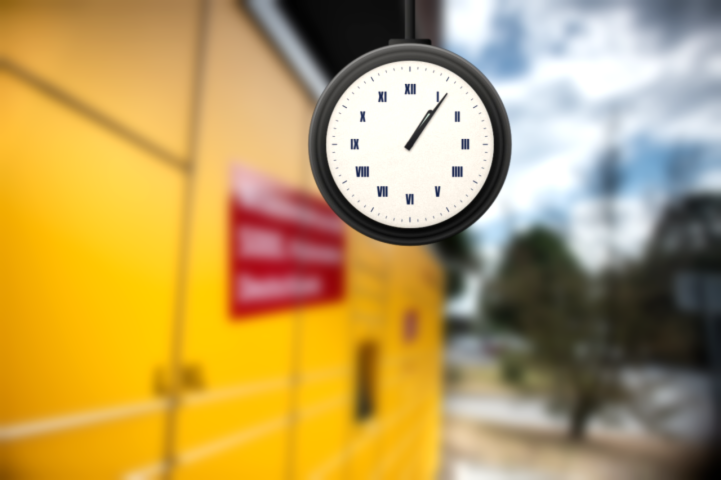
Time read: {"hour": 1, "minute": 6}
